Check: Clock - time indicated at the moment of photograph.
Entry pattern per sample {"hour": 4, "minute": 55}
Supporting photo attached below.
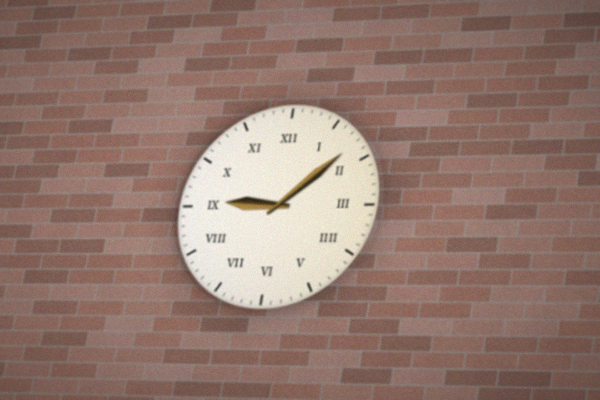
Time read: {"hour": 9, "minute": 8}
